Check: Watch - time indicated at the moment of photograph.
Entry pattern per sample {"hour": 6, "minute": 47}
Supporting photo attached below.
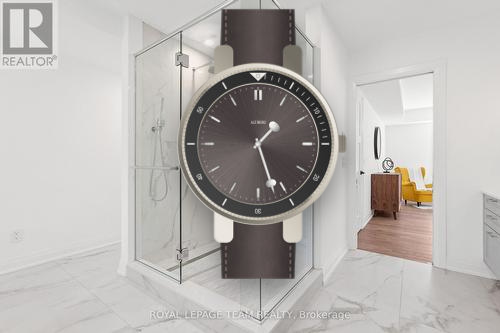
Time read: {"hour": 1, "minute": 27}
